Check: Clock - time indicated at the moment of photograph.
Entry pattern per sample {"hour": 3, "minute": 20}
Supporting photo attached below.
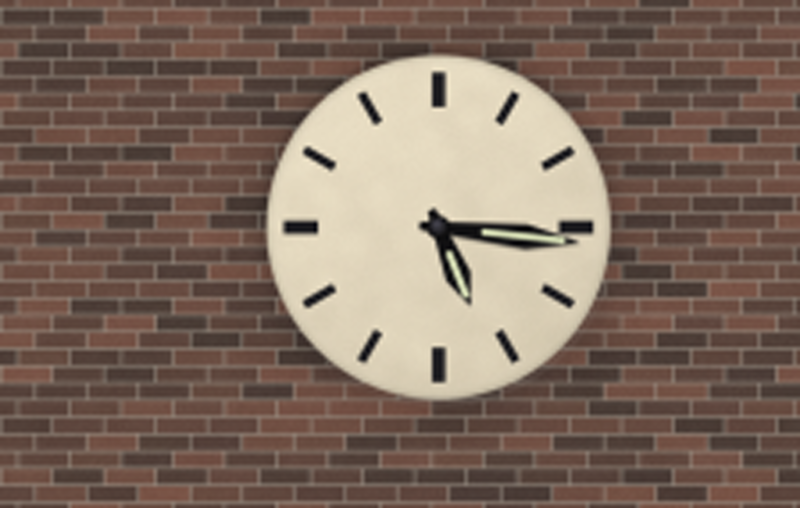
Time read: {"hour": 5, "minute": 16}
